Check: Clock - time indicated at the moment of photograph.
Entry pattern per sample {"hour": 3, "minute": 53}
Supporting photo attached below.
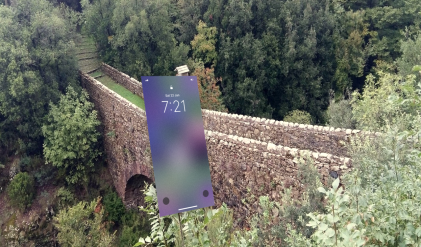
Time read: {"hour": 7, "minute": 21}
